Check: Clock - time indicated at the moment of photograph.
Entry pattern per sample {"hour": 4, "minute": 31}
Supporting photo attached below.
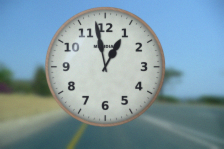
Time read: {"hour": 12, "minute": 58}
